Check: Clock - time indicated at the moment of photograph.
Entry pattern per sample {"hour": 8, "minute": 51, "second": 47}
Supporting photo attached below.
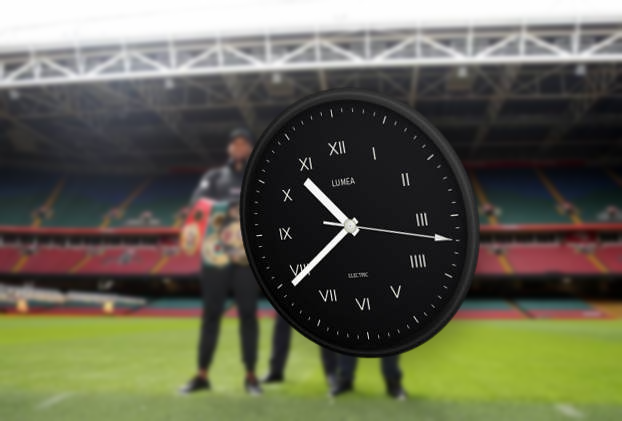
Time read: {"hour": 10, "minute": 39, "second": 17}
